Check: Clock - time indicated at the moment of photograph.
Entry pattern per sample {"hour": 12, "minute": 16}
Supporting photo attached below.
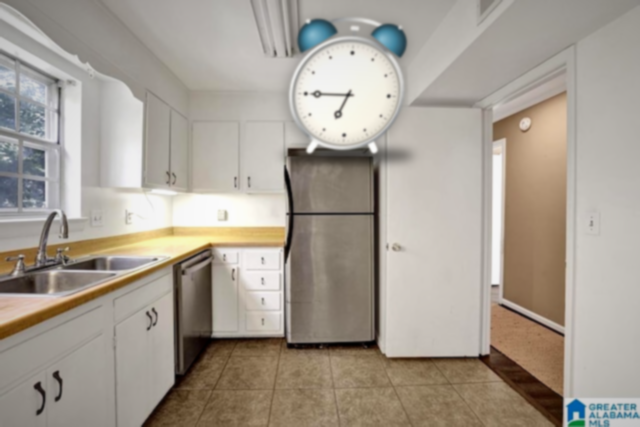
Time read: {"hour": 6, "minute": 45}
